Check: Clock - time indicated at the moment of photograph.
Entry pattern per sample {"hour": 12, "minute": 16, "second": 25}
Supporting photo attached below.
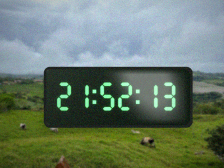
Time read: {"hour": 21, "minute": 52, "second": 13}
